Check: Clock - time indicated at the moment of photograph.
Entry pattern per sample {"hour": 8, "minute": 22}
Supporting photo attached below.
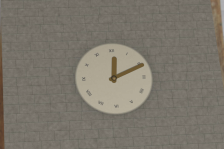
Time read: {"hour": 12, "minute": 11}
